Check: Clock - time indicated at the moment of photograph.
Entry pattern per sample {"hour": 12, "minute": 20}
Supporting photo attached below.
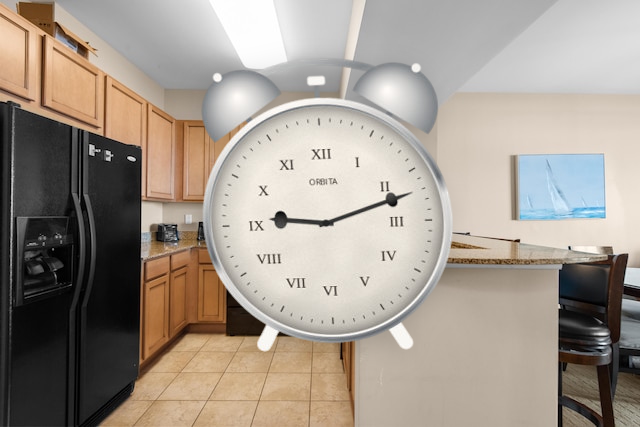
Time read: {"hour": 9, "minute": 12}
